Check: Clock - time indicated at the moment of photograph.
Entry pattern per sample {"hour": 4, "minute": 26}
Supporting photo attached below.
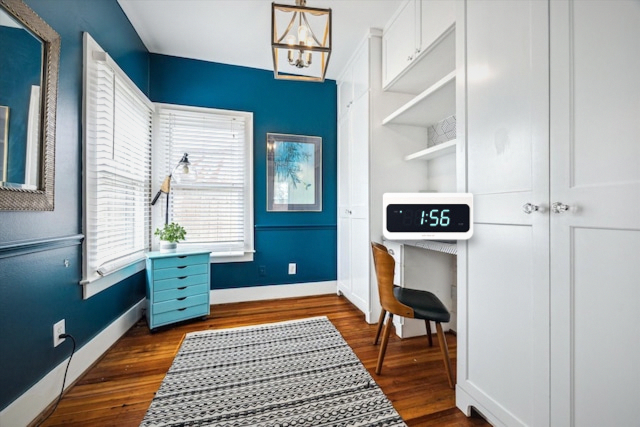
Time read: {"hour": 1, "minute": 56}
